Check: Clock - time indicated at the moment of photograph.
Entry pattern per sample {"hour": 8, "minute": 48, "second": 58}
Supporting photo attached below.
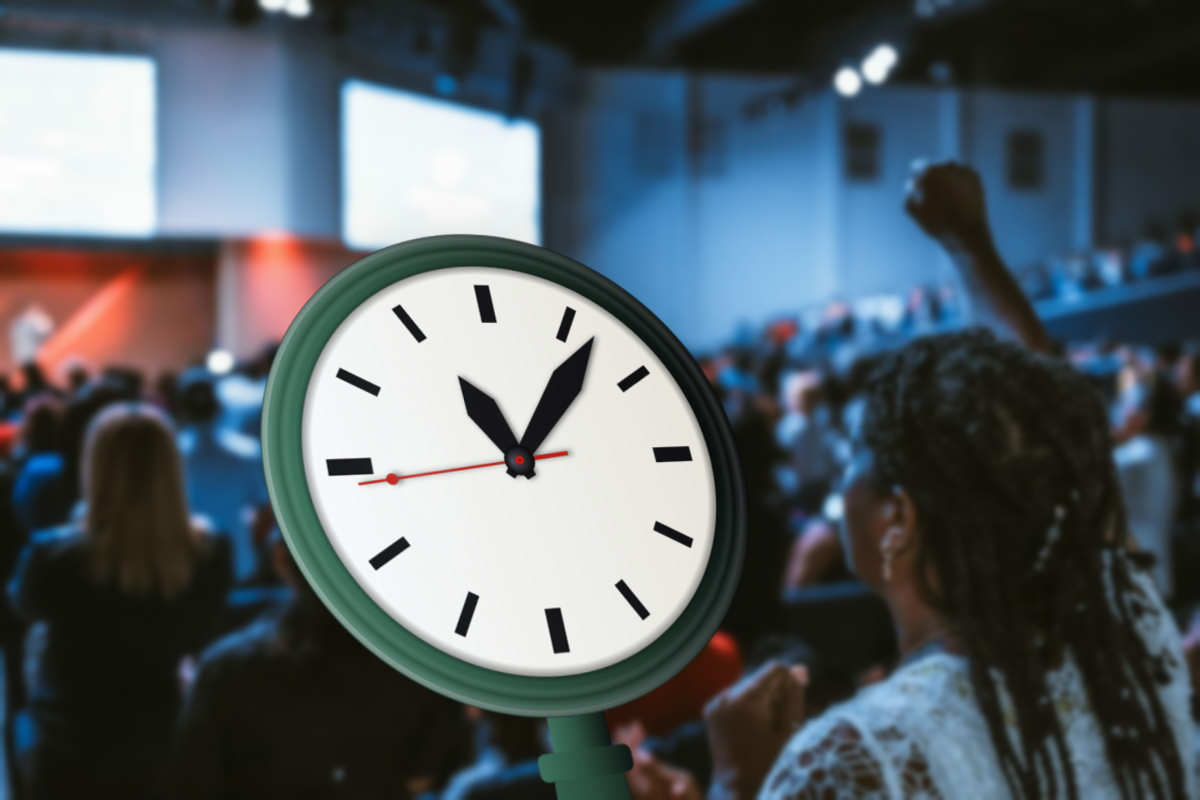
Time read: {"hour": 11, "minute": 6, "second": 44}
